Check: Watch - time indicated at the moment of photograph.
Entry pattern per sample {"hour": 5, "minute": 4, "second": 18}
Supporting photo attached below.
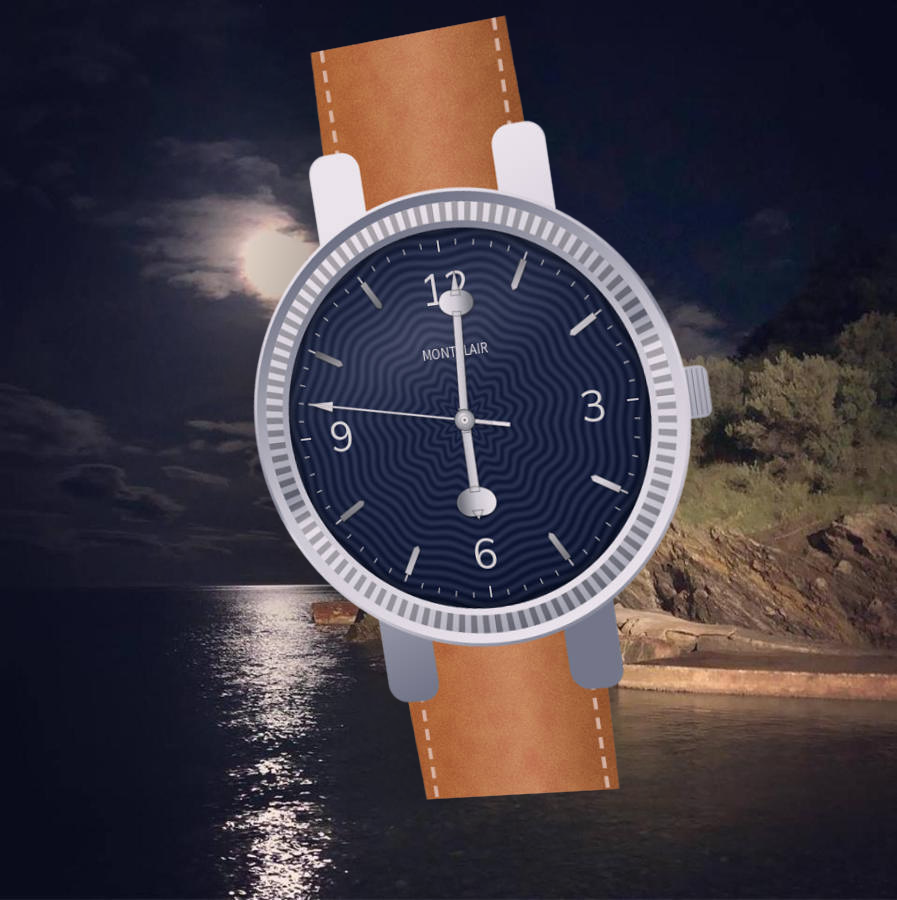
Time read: {"hour": 6, "minute": 0, "second": 47}
